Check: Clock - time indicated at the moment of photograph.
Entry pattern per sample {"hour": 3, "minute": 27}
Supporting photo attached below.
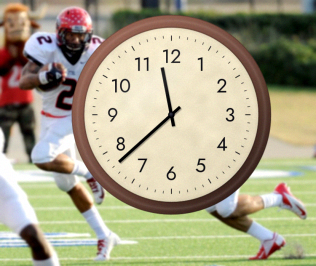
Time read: {"hour": 11, "minute": 38}
